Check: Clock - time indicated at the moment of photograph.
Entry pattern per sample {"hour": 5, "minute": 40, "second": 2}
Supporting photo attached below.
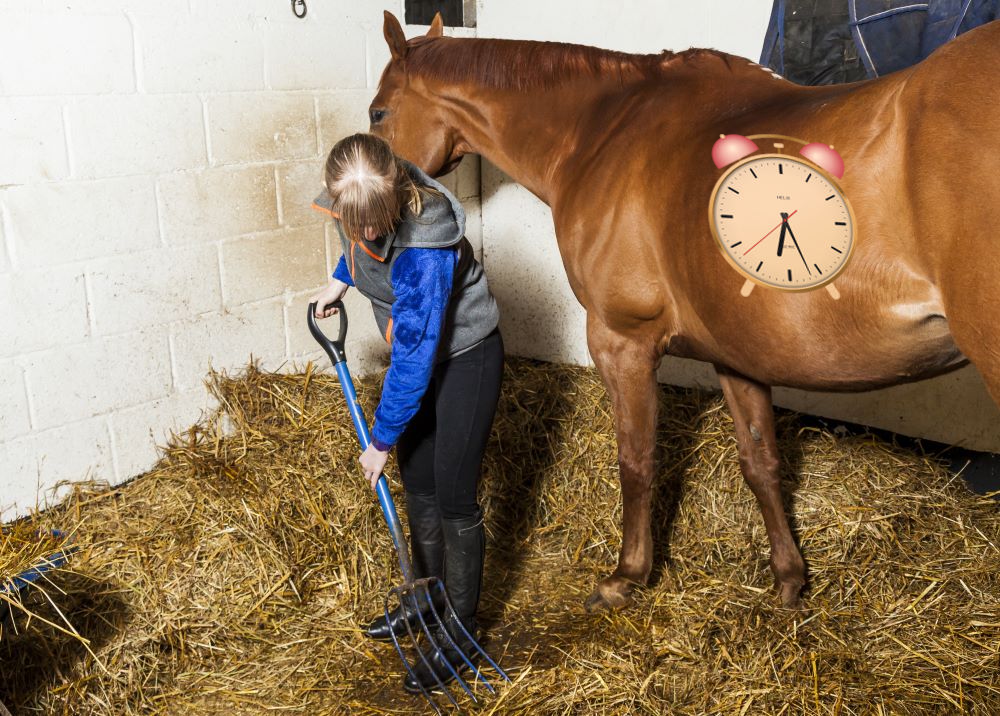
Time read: {"hour": 6, "minute": 26, "second": 38}
